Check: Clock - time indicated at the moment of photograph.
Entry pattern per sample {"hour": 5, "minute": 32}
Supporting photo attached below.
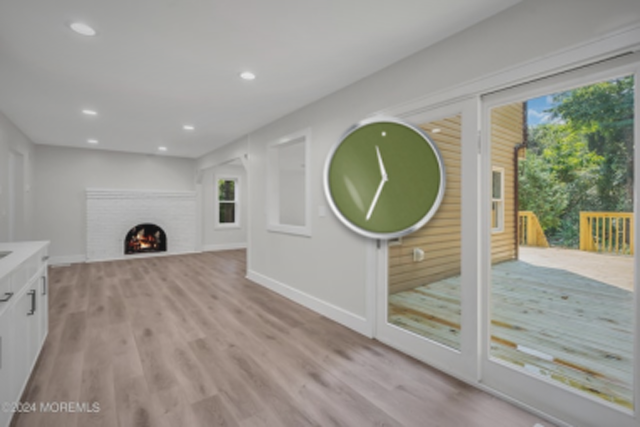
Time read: {"hour": 11, "minute": 34}
